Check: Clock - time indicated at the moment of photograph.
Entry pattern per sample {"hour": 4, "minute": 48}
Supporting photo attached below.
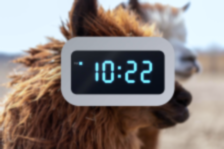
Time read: {"hour": 10, "minute": 22}
